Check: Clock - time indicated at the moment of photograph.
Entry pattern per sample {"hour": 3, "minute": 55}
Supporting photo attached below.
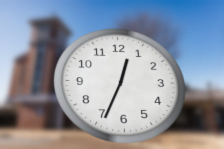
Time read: {"hour": 12, "minute": 34}
